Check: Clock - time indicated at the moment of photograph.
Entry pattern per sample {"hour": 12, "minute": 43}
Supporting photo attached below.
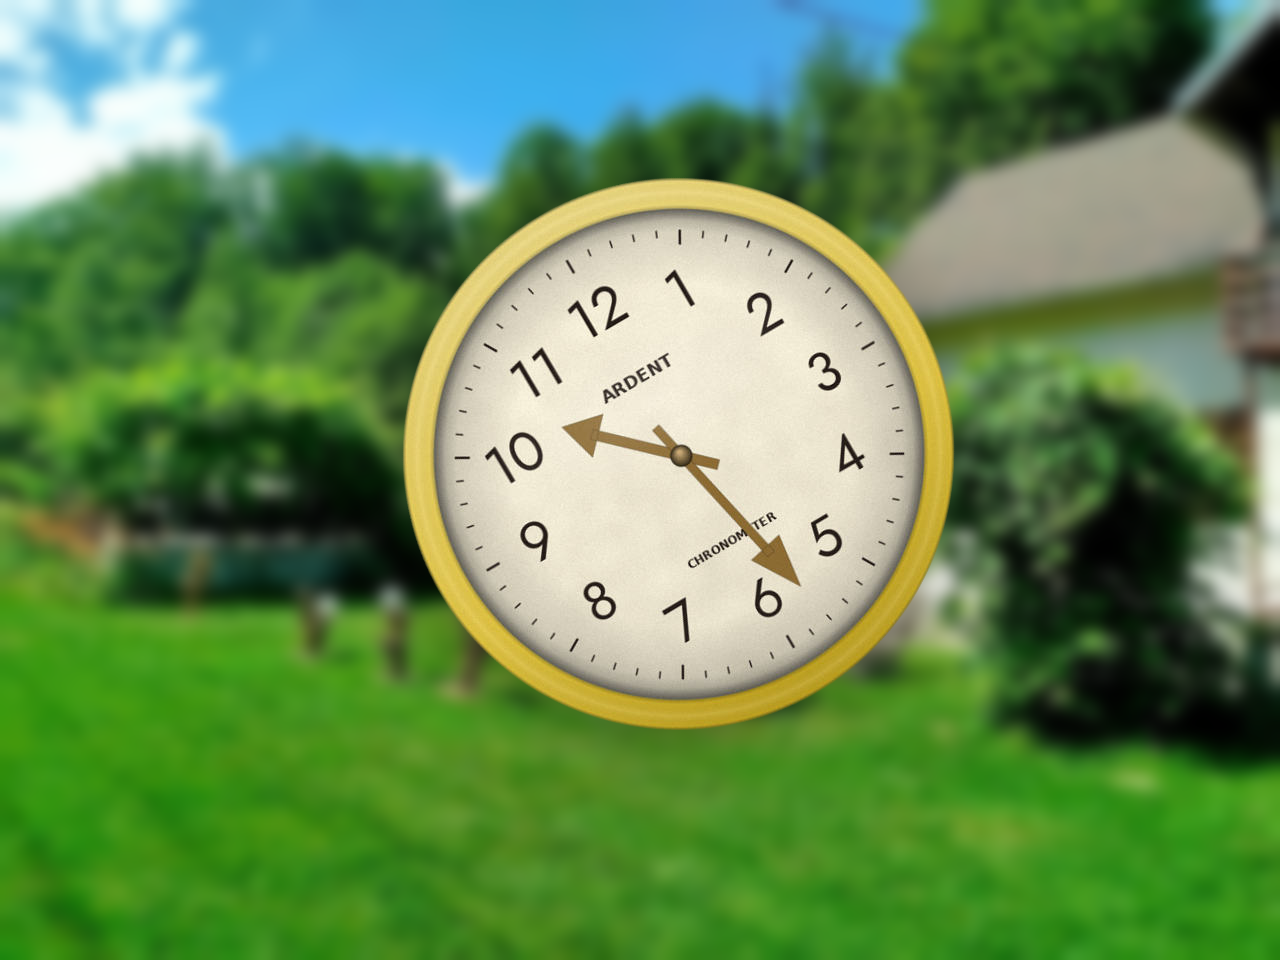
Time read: {"hour": 10, "minute": 28}
